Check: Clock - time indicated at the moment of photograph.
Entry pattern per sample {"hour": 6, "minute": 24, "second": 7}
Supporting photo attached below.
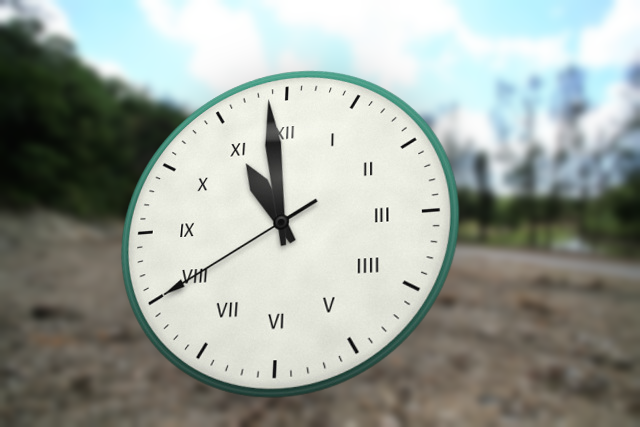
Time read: {"hour": 10, "minute": 58, "second": 40}
